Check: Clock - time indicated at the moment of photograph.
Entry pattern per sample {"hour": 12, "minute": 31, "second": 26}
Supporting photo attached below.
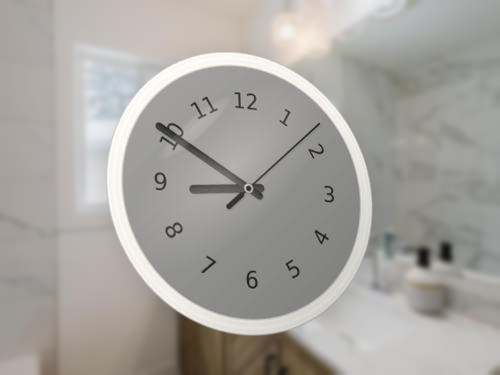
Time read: {"hour": 8, "minute": 50, "second": 8}
